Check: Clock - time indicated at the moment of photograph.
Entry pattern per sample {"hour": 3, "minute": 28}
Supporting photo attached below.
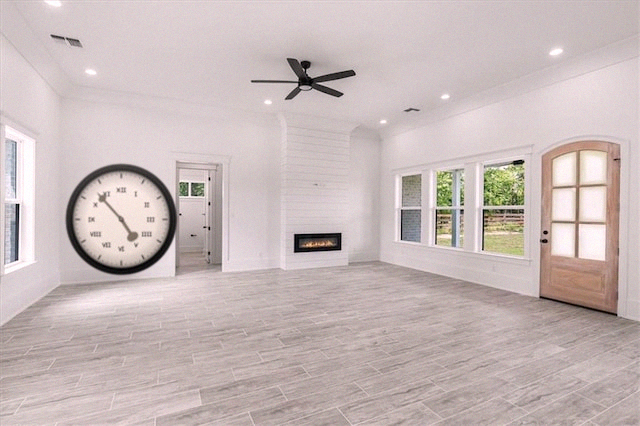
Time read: {"hour": 4, "minute": 53}
